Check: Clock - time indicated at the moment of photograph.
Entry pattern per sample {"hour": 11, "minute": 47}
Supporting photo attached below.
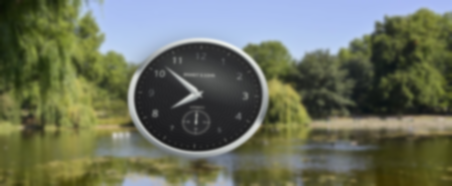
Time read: {"hour": 7, "minute": 52}
